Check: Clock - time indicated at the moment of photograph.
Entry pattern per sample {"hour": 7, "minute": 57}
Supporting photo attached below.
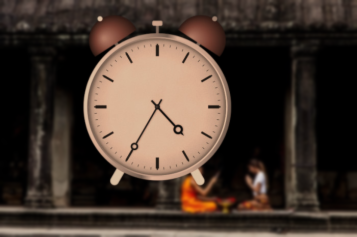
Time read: {"hour": 4, "minute": 35}
